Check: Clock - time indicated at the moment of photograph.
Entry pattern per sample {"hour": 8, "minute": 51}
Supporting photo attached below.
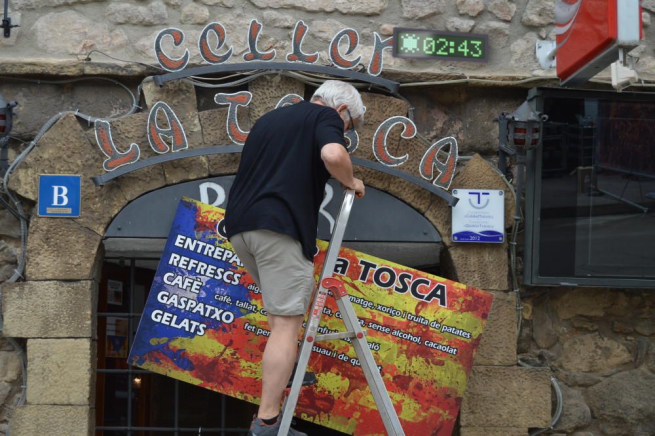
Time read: {"hour": 2, "minute": 43}
